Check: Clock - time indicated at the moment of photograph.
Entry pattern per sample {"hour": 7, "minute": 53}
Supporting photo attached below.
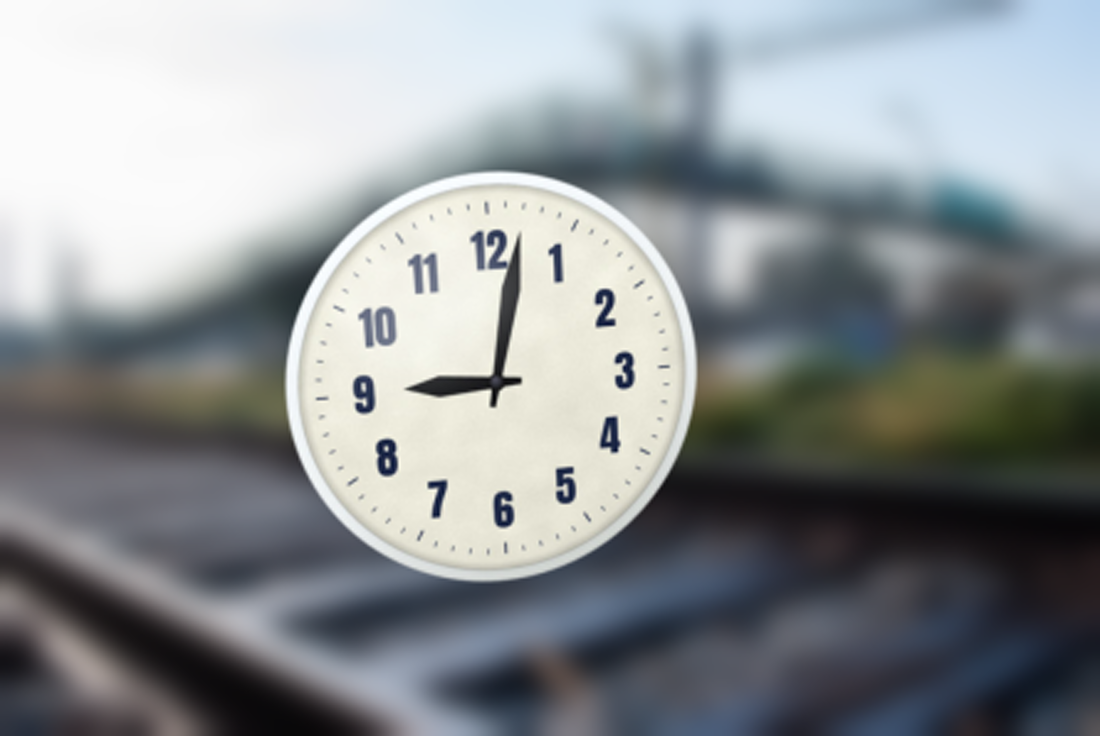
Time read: {"hour": 9, "minute": 2}
